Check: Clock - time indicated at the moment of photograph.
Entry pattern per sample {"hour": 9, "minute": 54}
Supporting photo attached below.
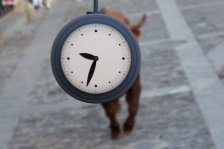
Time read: {"hour": 9, "minute": 33}
